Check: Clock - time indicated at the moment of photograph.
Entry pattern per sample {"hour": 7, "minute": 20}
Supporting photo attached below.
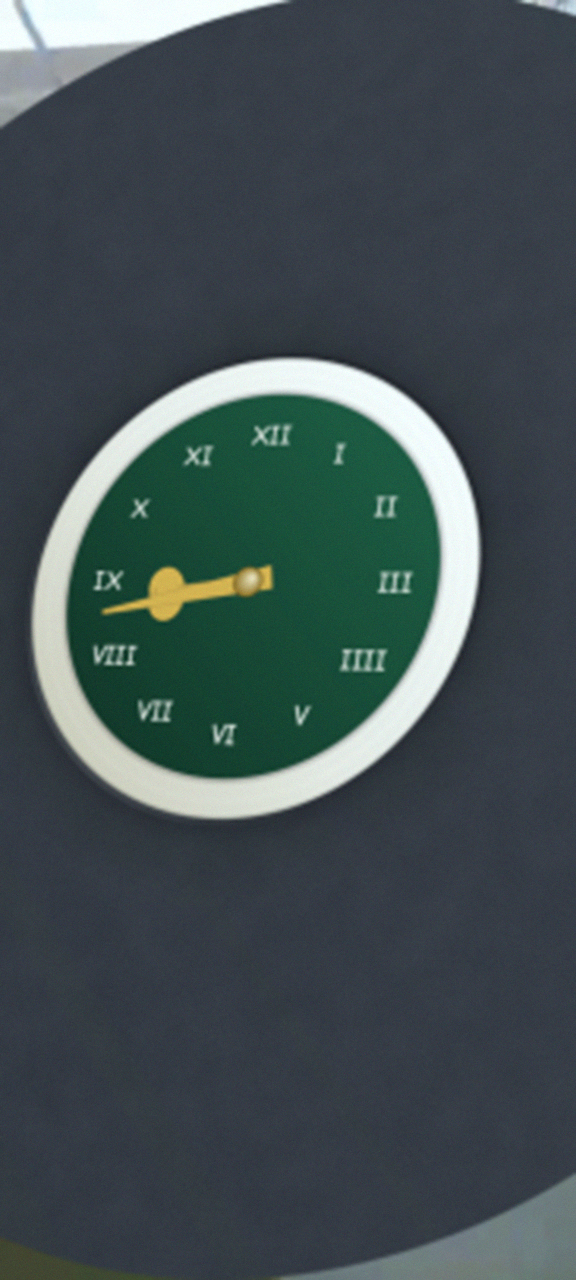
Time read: {"hour": 8, "minute": 43}
